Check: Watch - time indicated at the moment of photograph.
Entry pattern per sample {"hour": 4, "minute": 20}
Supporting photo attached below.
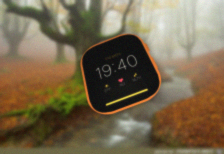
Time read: {"hour": 19, "minute": 40}
